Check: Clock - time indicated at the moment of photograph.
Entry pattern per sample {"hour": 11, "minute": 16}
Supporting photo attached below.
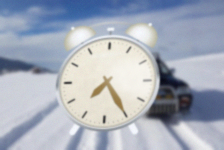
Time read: {"hour": 7, "minute": 25}
